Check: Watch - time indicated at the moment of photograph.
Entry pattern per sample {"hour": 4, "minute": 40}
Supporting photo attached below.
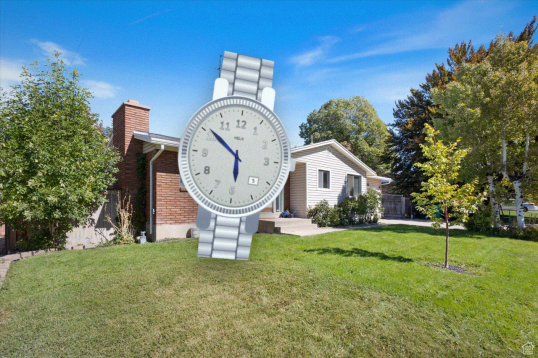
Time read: {"hour": 5, "minute": 51}
